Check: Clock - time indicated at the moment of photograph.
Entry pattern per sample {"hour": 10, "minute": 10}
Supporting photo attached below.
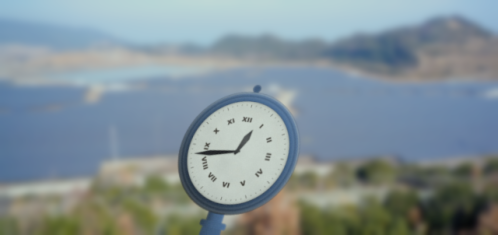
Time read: {"hour": 12, "minute": 43}
